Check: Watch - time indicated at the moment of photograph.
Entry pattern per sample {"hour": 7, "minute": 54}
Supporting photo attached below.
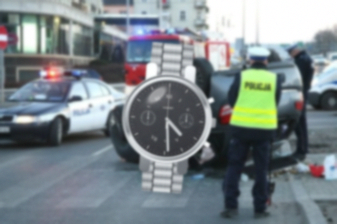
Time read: {"hour": 4, "minute": 29}
